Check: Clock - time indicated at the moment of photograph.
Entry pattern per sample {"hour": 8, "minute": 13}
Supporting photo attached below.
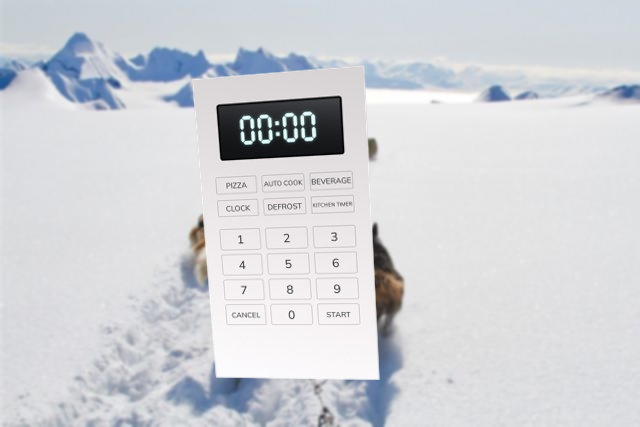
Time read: {"hour": 0, "minute": 0}
